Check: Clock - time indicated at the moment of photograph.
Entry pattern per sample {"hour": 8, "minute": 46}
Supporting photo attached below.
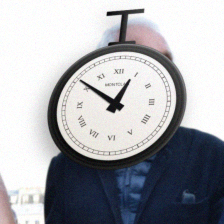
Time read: {"hour": 12, "minute": 51}
